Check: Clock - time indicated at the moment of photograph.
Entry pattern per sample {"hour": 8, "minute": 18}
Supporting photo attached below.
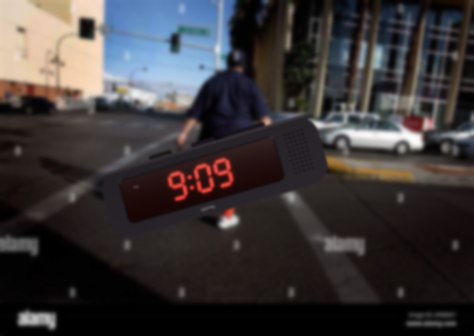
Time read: {"hour": 9, "minute": 9}
